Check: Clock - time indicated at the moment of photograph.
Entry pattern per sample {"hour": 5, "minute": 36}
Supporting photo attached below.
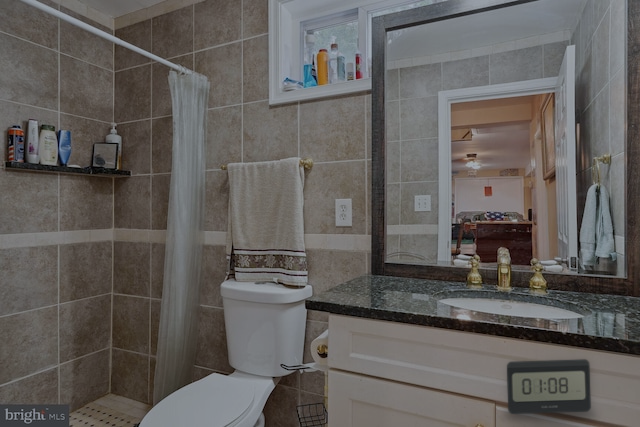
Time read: {"hour": 1, "minute": 8}
